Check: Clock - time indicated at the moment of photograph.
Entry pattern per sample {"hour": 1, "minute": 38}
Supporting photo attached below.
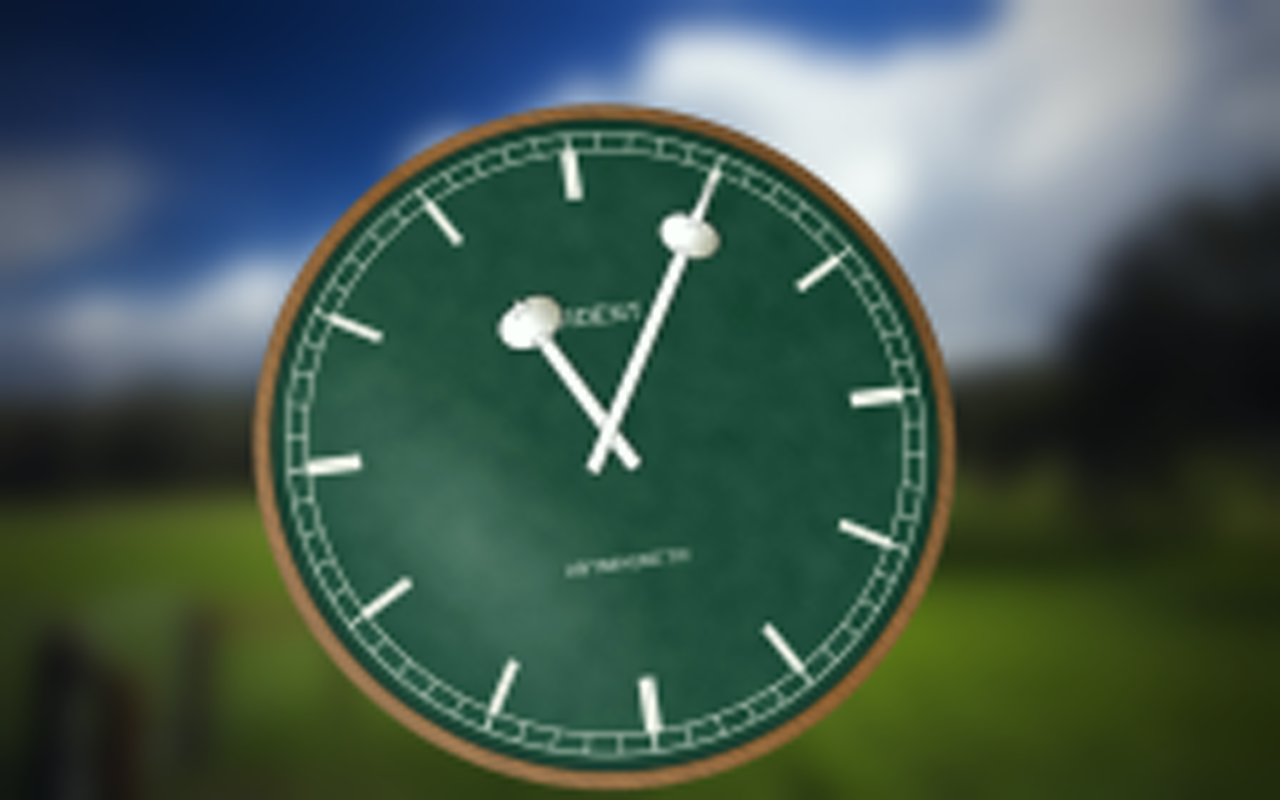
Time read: {"hour": 11, "minute": 5}
